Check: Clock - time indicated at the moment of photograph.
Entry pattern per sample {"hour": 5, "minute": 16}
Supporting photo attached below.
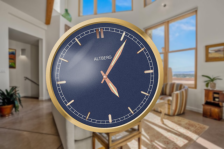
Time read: {"hour": 5, "minute": 6}
